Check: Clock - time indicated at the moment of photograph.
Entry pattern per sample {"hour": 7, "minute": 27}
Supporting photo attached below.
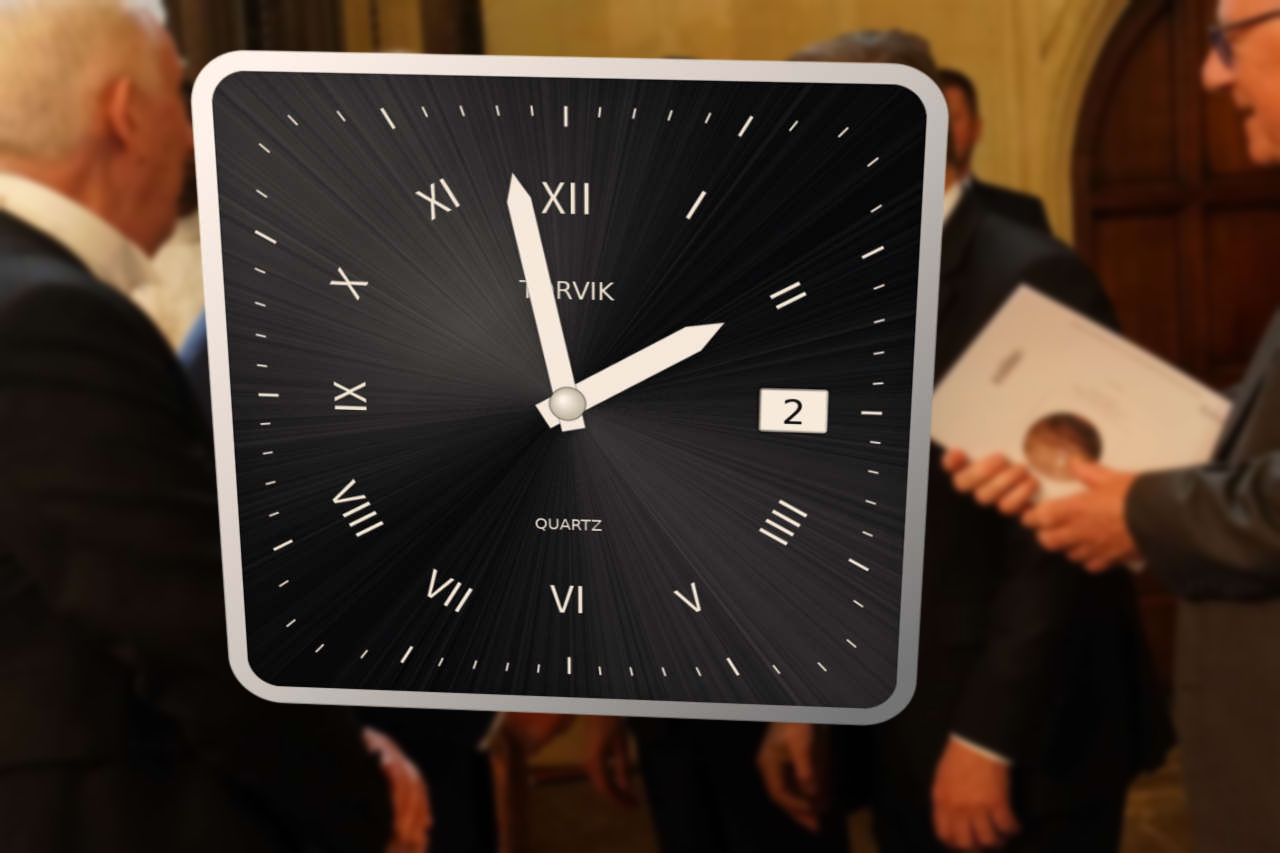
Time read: {"hour": 1, "minute": 58}
